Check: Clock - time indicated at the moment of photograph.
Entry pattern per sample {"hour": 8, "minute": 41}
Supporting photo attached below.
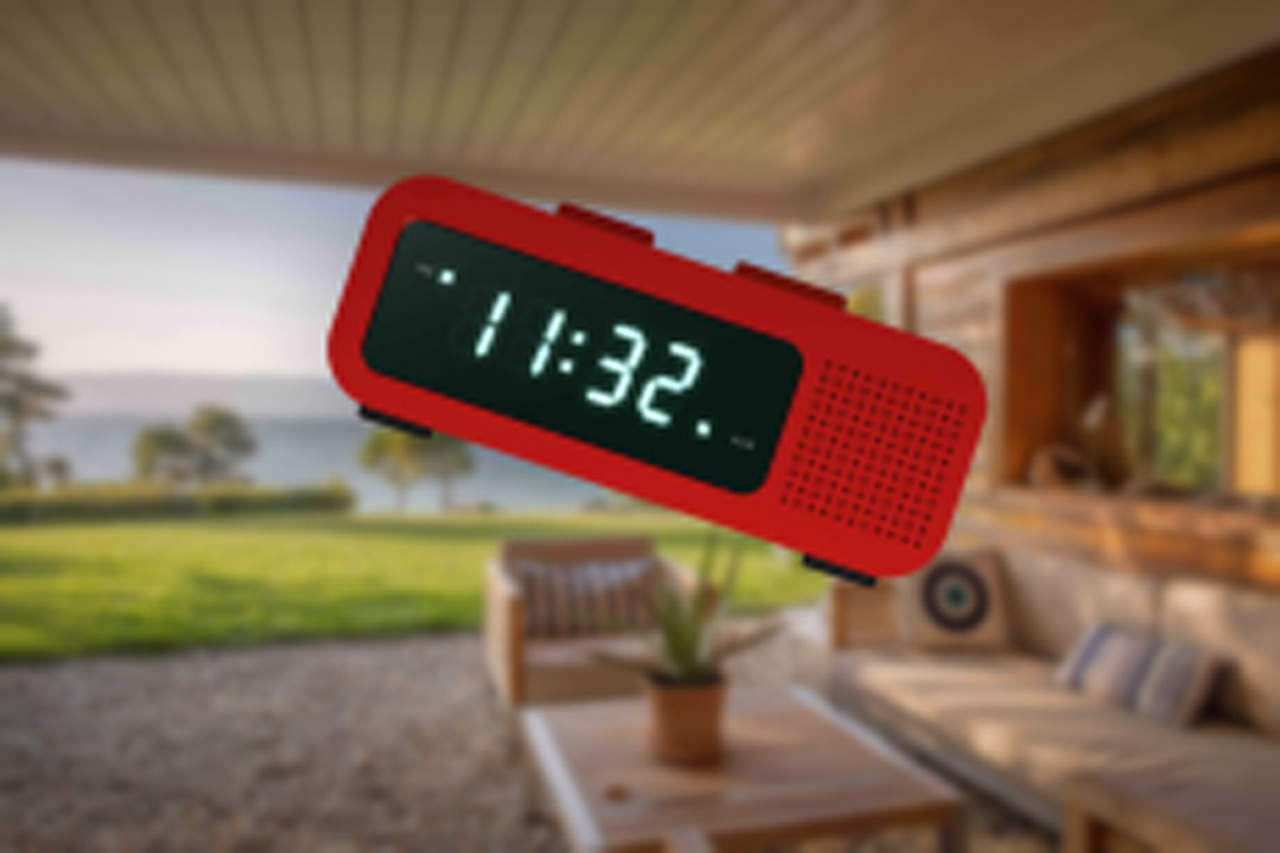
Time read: {"hour": 11, "minute": 32}
